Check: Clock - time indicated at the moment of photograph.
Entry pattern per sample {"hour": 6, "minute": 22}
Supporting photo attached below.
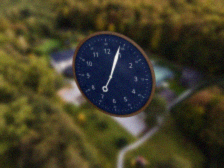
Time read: {"hour": 7, "minute": 4}
